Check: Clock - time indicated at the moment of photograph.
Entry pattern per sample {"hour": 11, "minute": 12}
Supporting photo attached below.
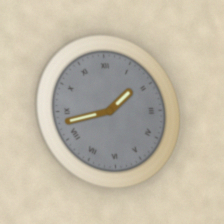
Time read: {"hour": 1, "minute": 43}
